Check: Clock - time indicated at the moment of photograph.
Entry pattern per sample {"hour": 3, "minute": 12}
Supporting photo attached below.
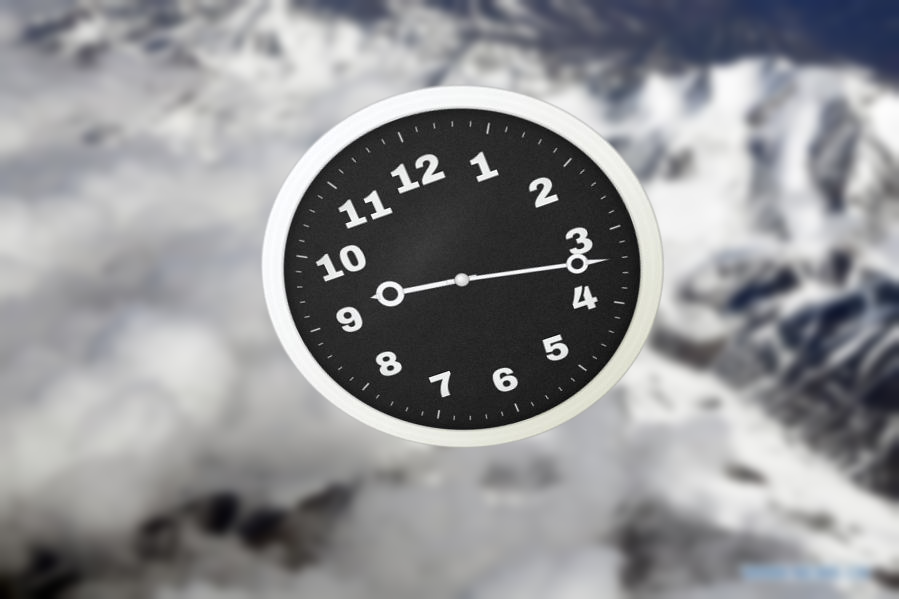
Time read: {"hour": 9, "minute": 17}
